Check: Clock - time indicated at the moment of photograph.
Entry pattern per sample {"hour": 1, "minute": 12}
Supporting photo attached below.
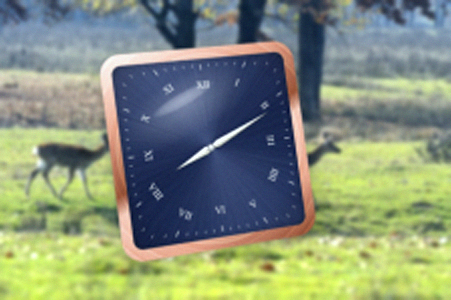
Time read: {"hour": 8, "minute": 11}
